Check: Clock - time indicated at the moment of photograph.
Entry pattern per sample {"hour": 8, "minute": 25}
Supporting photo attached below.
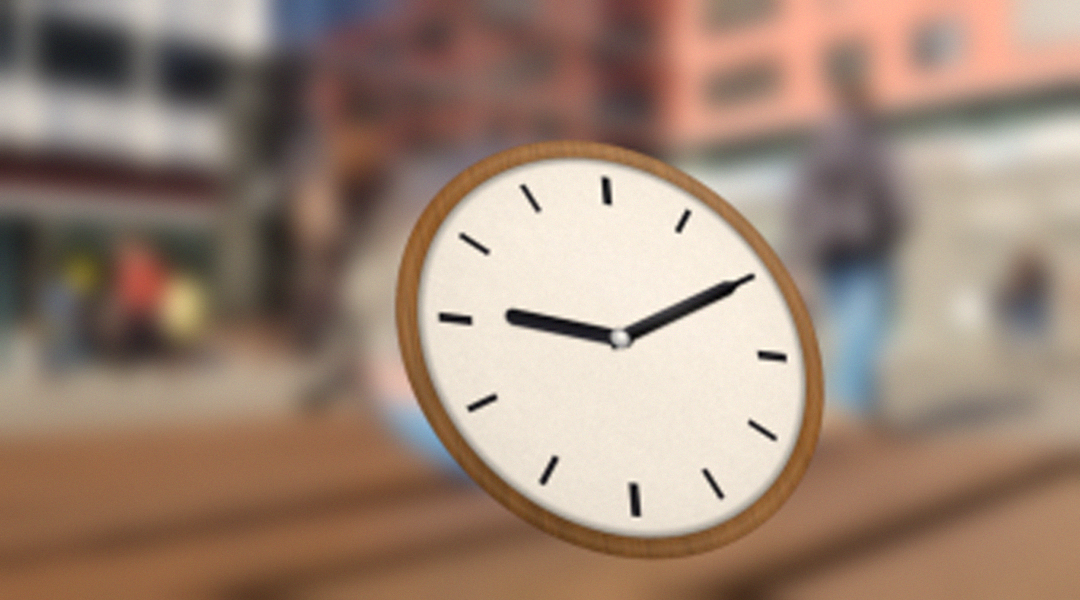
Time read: {"hour": 9, "minute": 10}
